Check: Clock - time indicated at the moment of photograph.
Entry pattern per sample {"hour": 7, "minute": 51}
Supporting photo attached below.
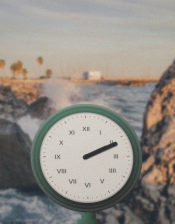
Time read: {"hour": 2, "minute": 11}
